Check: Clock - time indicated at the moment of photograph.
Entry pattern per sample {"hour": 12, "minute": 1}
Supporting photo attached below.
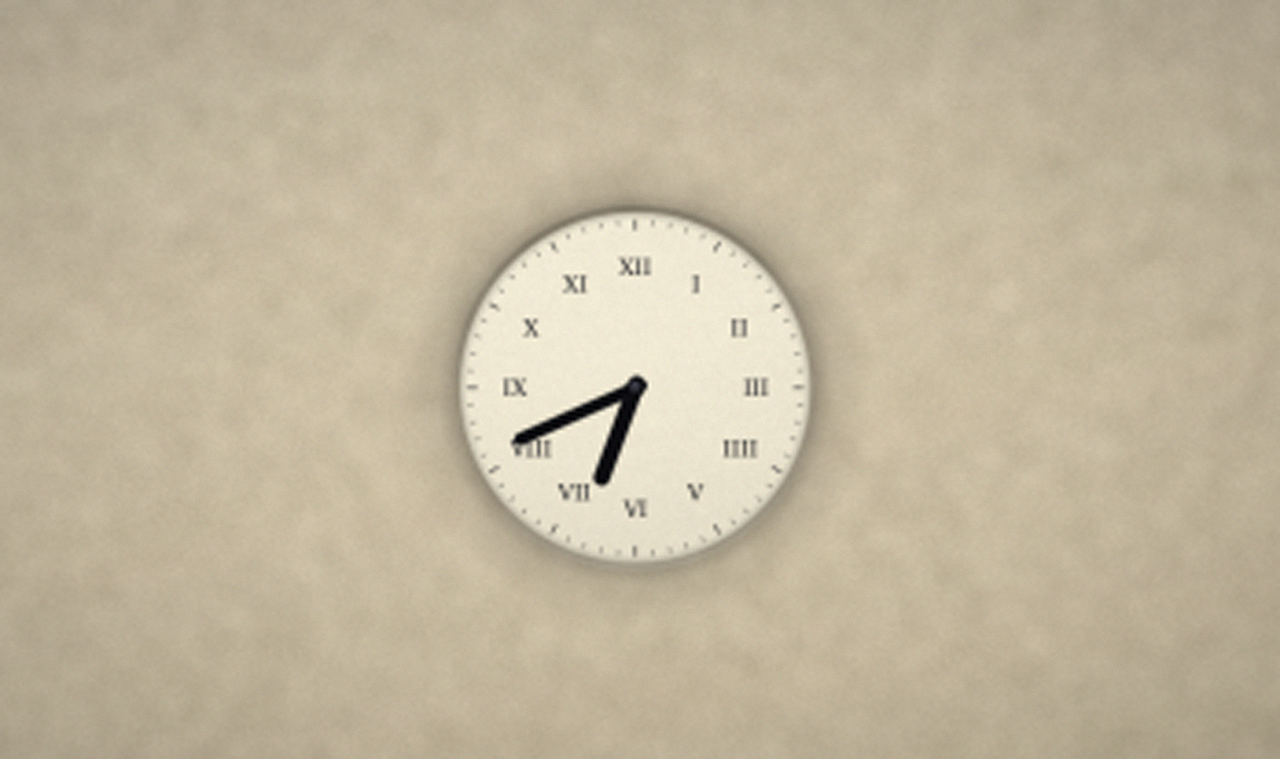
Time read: {"hour": 6, "minute": 41}
